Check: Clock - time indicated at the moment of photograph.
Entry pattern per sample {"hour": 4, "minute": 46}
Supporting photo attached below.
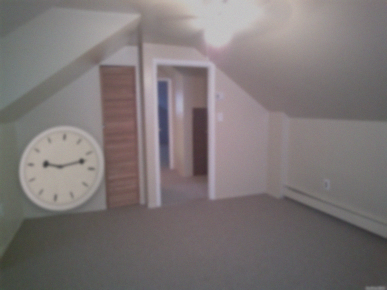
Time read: {"hour": 9, "minute": 12}
